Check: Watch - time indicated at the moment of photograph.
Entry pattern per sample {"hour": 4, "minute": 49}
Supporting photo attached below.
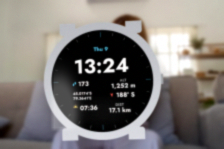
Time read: {"hour": 13, "minute": 24}
